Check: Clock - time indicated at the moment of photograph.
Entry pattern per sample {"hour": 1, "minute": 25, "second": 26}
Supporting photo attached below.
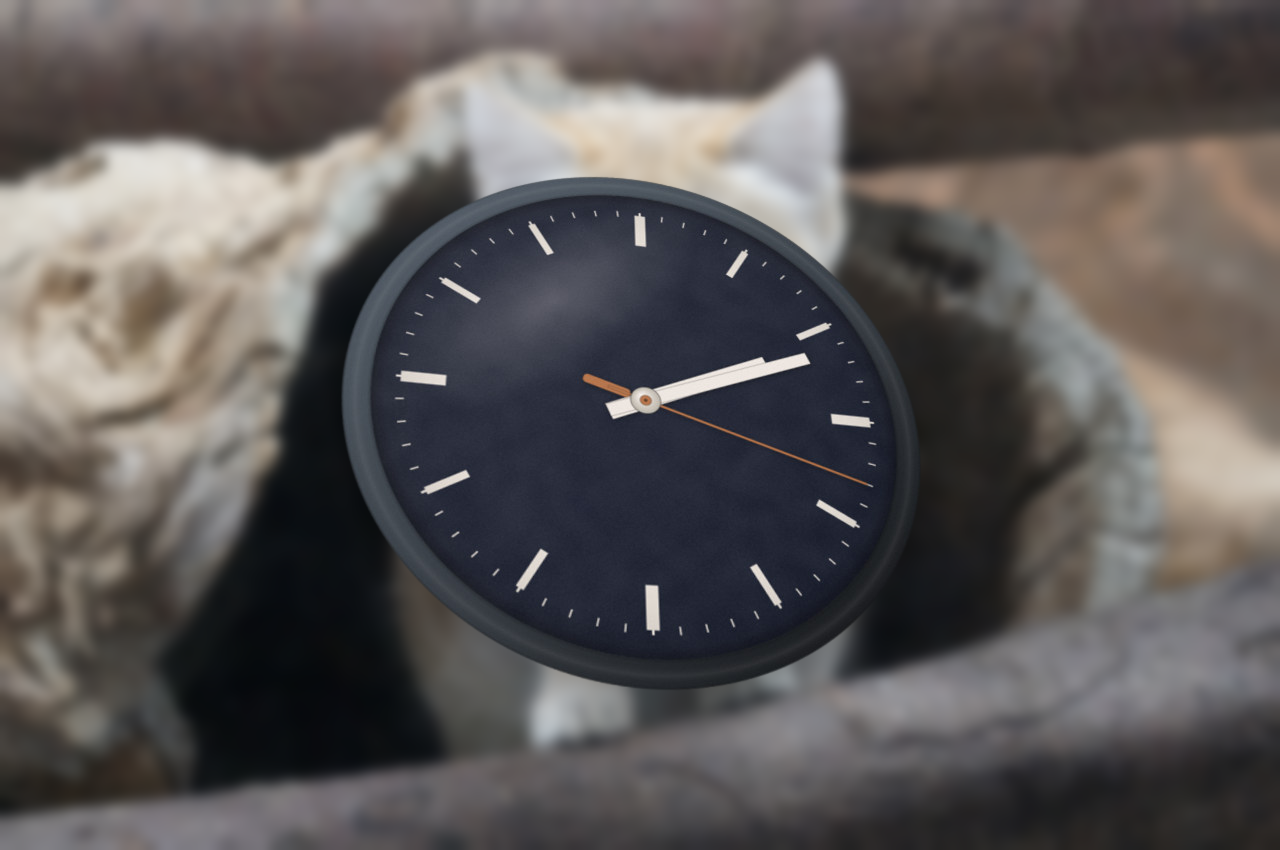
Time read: {"hour": 2, "minute": 11, "second": 18}
